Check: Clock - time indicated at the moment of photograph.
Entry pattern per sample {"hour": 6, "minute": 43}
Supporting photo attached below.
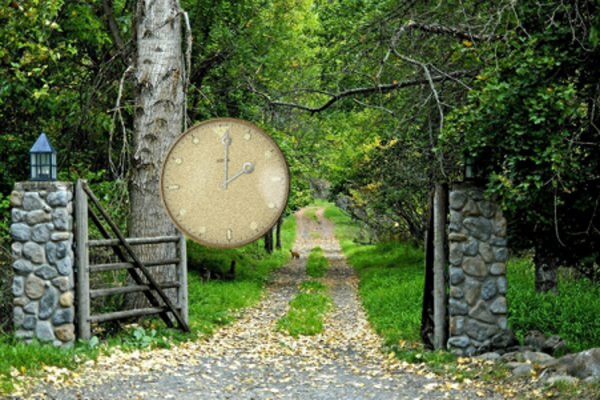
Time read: {"hour": 2, "minute": 1}
